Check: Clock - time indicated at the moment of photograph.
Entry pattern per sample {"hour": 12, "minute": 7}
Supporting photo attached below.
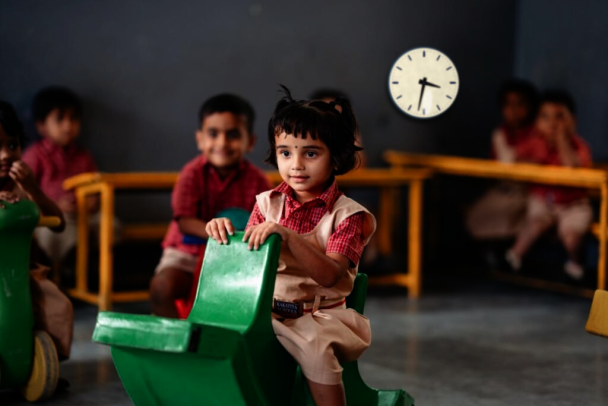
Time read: {"hour": 3, "minute": 32}
